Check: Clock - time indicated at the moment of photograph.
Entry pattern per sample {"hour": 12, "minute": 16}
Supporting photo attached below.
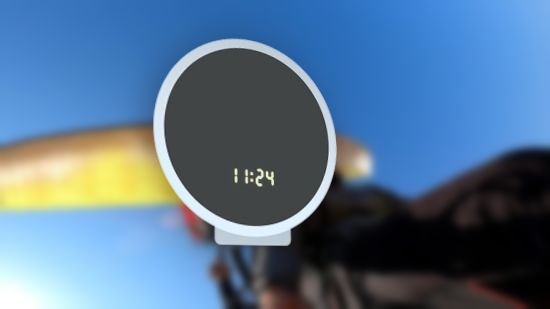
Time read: {"hour": 11, "minute": 24}
